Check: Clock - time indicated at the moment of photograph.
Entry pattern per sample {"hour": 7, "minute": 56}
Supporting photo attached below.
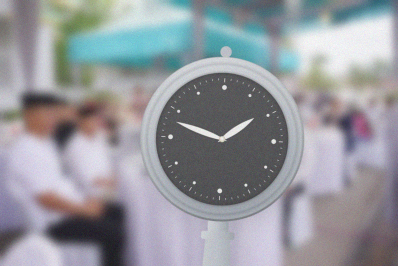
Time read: {"hour": 1, "minute": 48}
